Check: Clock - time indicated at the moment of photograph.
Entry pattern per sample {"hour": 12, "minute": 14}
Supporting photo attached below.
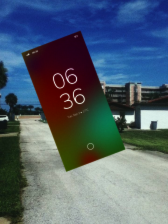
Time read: {"hour": 6, "minute": 36}
